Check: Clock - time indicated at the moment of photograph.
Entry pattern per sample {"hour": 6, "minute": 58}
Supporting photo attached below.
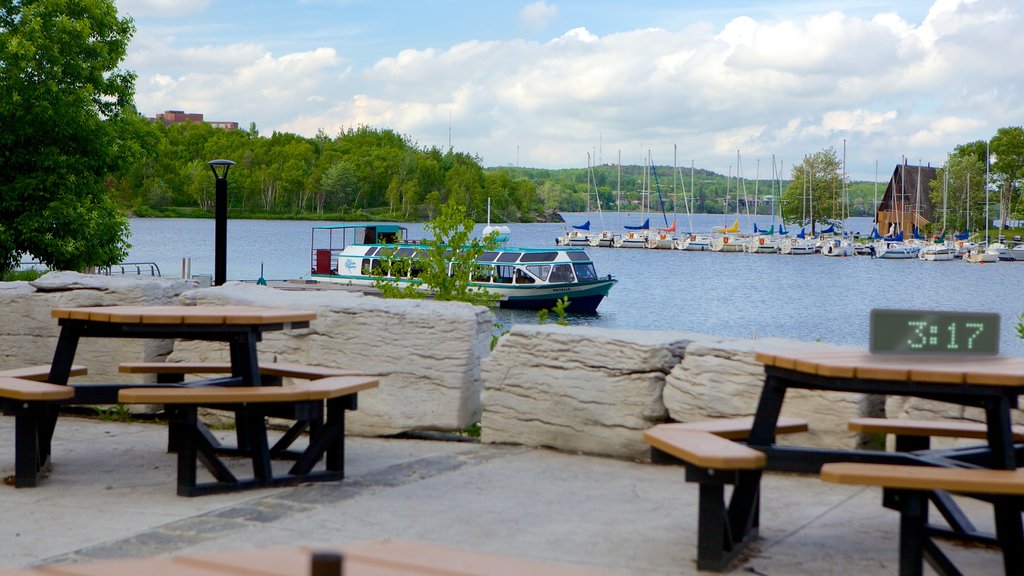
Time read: {"hour": 3, "minute": 17}
